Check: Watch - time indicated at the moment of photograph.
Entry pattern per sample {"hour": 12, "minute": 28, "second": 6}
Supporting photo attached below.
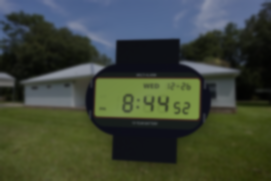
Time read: {"hour": 8, "minute": 44, "second": 52}
